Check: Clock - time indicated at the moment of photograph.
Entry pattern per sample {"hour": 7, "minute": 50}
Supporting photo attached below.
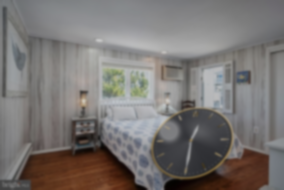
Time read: {"hour": 12, "minute": 30}
